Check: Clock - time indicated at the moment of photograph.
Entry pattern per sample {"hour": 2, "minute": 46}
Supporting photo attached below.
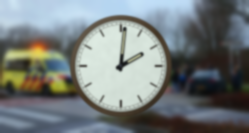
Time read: {"hour": 2, "minute": 1}
